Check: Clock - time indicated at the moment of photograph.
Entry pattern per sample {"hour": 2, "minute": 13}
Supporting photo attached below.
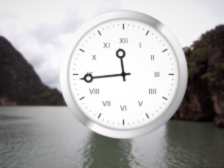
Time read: {"hour": 11, "minute": 44}
